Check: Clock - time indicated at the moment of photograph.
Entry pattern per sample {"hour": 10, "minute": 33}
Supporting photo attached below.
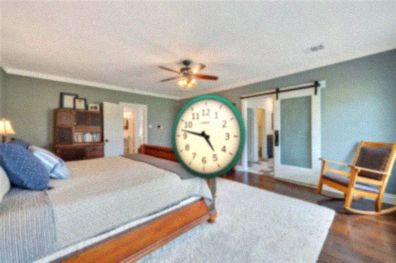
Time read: {"hour": 4, "minute": 47}
